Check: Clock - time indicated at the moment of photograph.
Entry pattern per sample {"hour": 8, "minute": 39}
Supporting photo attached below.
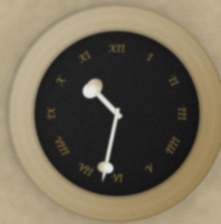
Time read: {"hour": 10, "minute": 32}
